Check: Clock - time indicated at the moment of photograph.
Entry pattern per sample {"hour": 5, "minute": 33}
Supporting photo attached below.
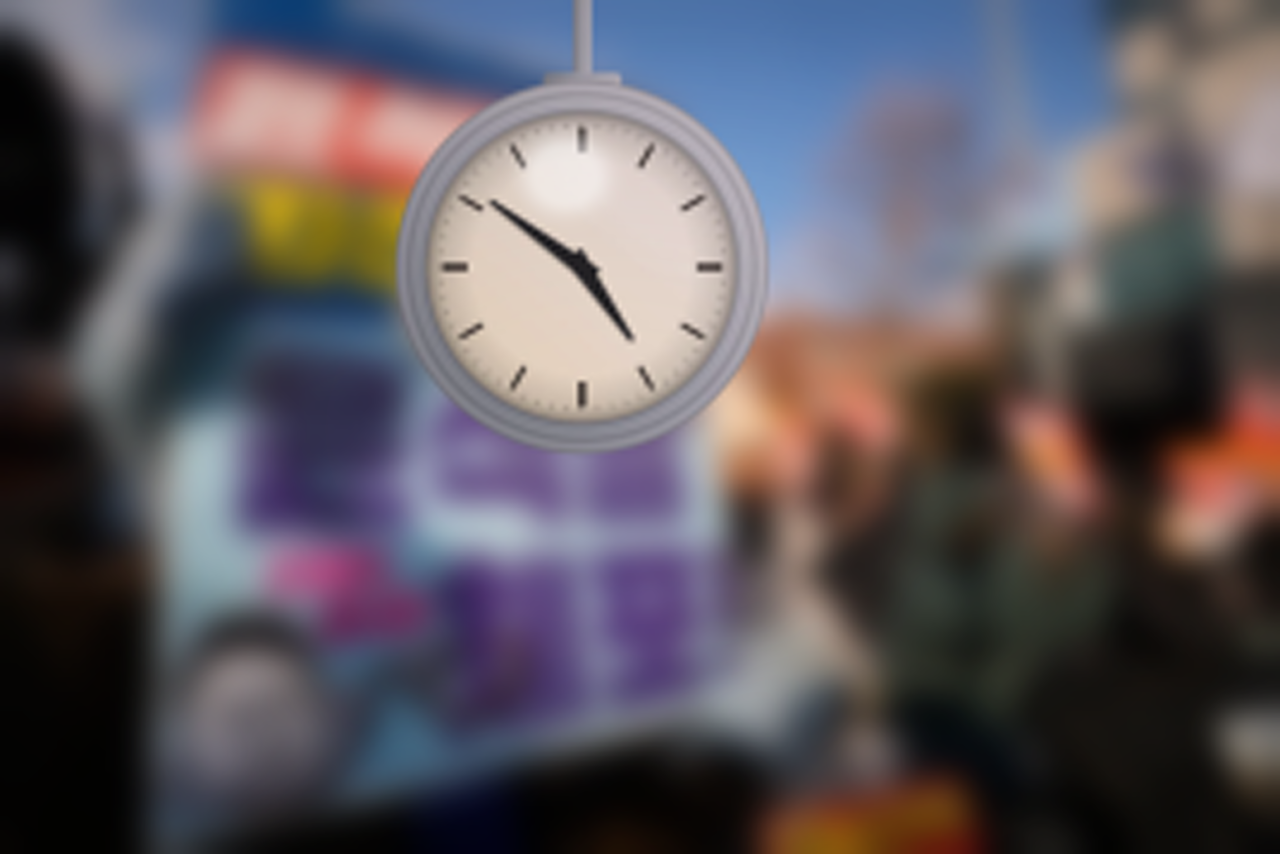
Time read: {"hour": 4, "minute": 51}
